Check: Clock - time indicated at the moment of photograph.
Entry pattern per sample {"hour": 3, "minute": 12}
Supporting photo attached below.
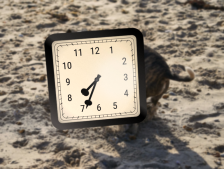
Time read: {"hour": 7, "minute": 34}
